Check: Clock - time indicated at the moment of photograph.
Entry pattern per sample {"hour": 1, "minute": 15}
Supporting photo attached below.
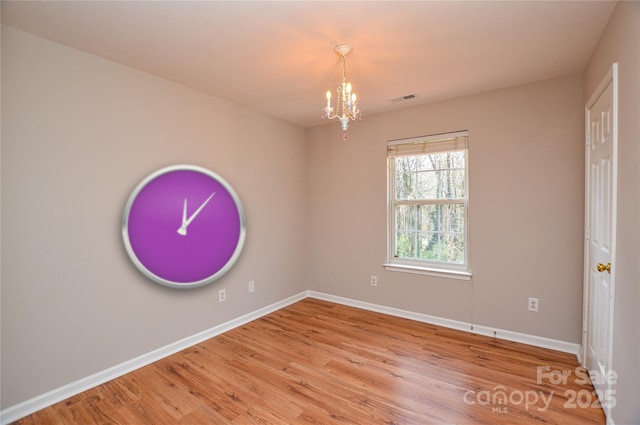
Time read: {"hour": 12, "minute": 7}
